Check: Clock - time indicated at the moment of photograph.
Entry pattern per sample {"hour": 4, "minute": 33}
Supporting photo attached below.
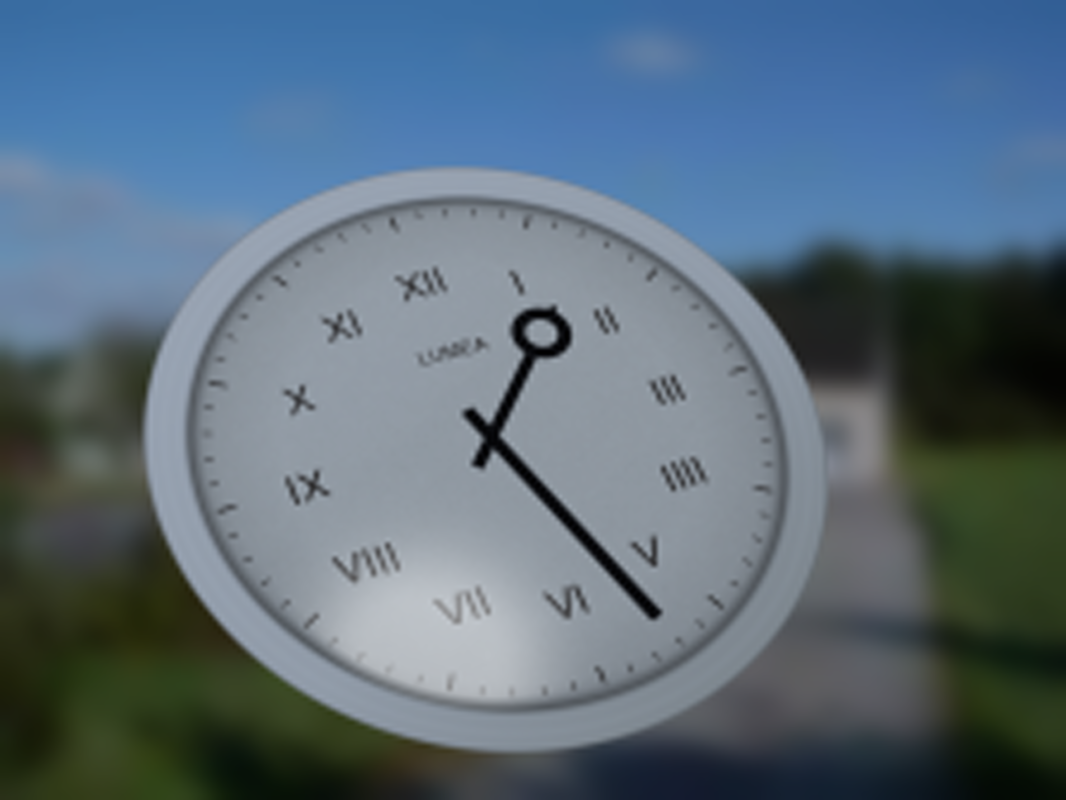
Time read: {"hour": 1, "minute": 27}
